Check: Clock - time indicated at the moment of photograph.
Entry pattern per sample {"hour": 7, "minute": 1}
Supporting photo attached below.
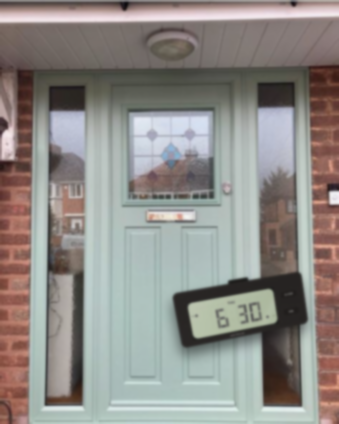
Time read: {"hour": 6, "minute": 30}
